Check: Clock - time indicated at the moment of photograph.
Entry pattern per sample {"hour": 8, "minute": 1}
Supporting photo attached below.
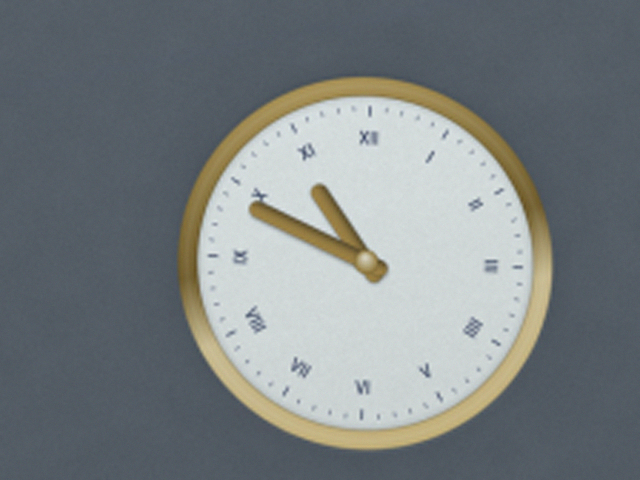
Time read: {"hour": 10, "minute": 49}
